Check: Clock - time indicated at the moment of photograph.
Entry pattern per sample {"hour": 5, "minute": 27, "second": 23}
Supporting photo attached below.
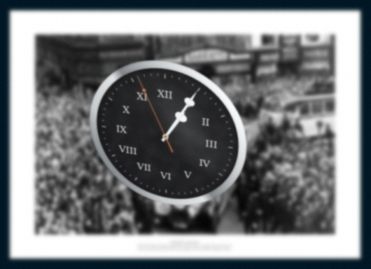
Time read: {"hour": 1, "minute": 4, "second": 56}
